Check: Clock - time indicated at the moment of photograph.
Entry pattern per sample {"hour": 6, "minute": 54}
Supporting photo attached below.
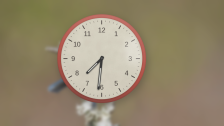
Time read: {"hour": 7, "minute": 31}
